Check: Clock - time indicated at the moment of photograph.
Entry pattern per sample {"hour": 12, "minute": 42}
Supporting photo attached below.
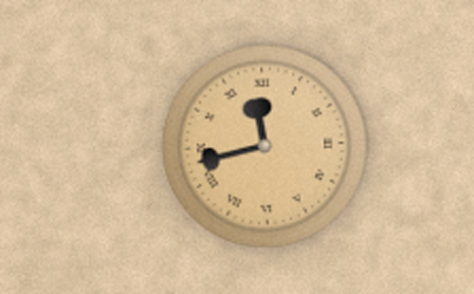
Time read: {"hour": 11, "minute": 43}
